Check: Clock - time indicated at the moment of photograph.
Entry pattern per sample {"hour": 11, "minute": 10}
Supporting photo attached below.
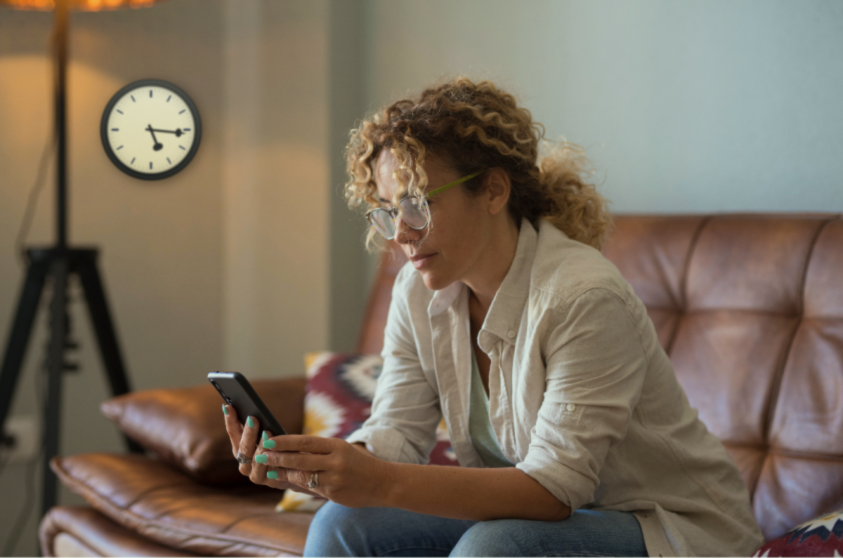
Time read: {"hour": 5, "minute": 16}
